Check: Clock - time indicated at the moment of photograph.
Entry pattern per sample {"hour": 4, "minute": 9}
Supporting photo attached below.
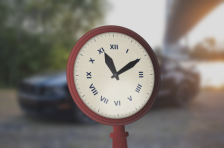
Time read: {"hour": 11, "minute": 10}
